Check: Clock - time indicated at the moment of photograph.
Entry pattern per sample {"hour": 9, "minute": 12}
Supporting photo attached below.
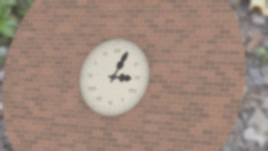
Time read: {"hour": 3, "minute": 4}
